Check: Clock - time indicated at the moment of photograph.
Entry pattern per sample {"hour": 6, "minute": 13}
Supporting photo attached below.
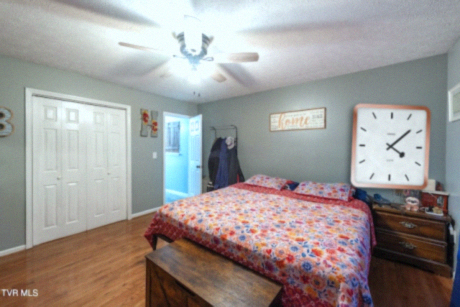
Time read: {"hour": 4, "minute": 8}
